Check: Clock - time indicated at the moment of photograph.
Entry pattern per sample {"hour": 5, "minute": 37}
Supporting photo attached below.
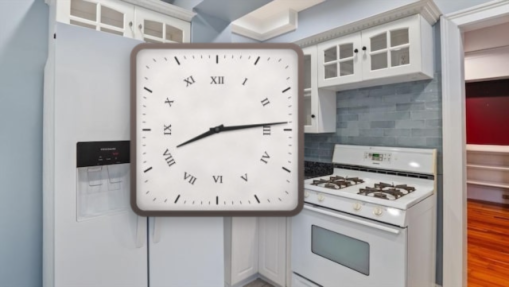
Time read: {"hour": 8, "minute": 14}
